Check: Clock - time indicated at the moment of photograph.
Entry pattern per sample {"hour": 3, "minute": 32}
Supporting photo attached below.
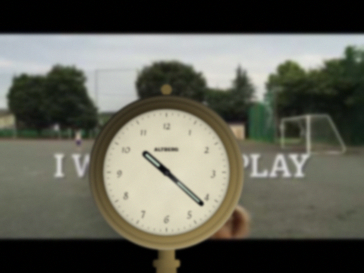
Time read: {"hour": 10, "minute": 22}
